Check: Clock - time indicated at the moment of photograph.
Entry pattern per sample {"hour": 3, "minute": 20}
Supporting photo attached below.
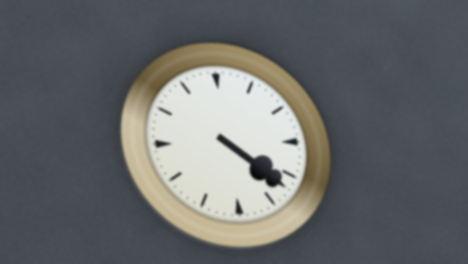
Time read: {"hour": 4, "minute": 22}
